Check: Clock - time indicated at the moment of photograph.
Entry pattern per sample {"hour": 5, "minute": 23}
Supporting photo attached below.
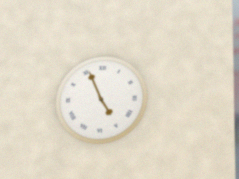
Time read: {"hour": 4, "minute": 56}
